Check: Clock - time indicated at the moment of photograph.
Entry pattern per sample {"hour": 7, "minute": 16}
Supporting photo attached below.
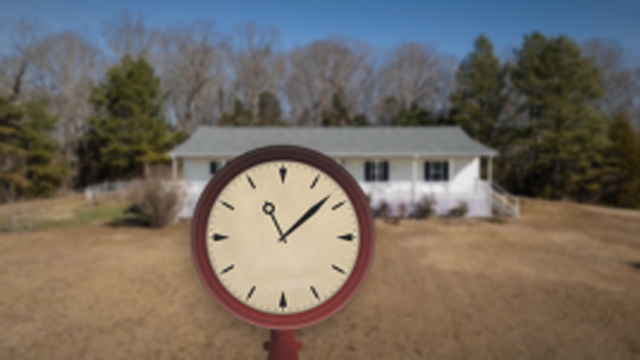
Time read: {"hour": 11, "minute": 8}
